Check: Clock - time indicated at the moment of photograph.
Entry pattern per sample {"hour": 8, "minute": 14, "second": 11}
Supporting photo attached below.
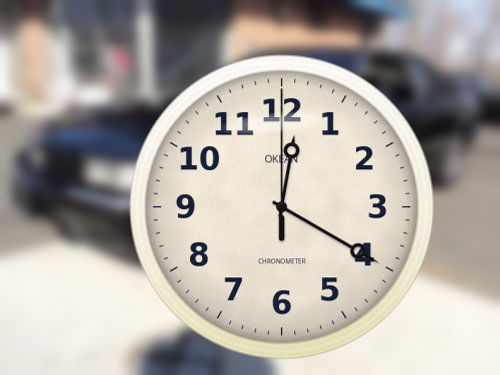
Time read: {"hour": 12, "minute": 20, "second": 0}
